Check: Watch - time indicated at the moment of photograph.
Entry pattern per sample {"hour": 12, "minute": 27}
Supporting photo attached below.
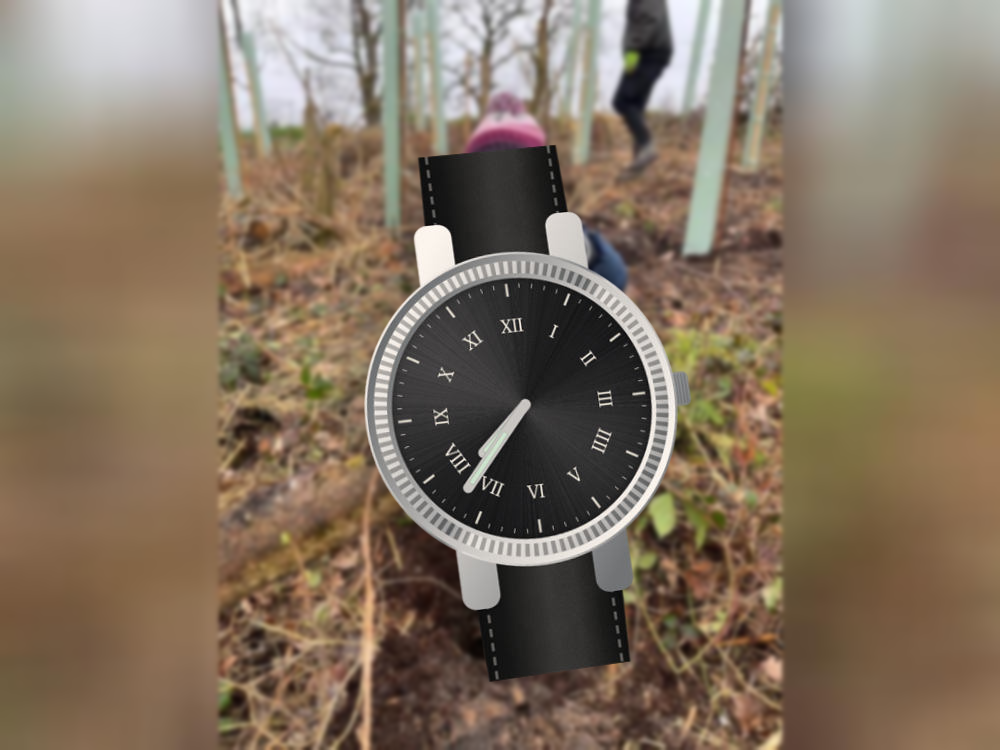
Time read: {"hour": 7, "minute": 37}
